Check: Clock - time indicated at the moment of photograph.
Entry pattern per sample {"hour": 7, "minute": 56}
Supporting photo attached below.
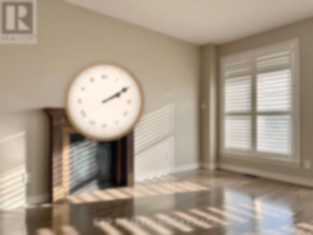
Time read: {"hour": 2, "minute": 10}
